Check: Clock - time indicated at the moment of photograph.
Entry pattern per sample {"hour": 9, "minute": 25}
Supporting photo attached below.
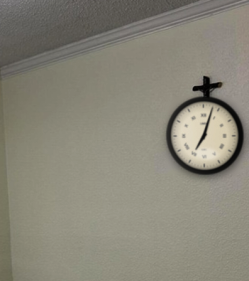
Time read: {"hour": 7, "minute": 3}
